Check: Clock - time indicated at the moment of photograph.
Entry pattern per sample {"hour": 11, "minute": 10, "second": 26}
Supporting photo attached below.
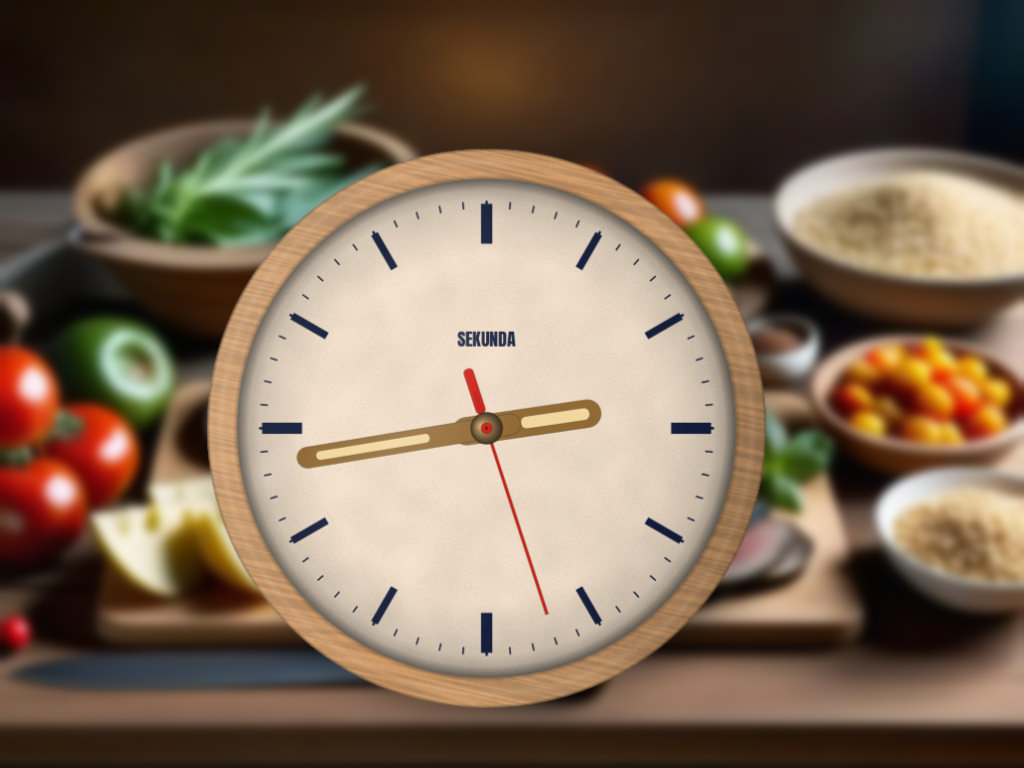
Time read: {"hour": 2, "minute": 43, "second": 27}
